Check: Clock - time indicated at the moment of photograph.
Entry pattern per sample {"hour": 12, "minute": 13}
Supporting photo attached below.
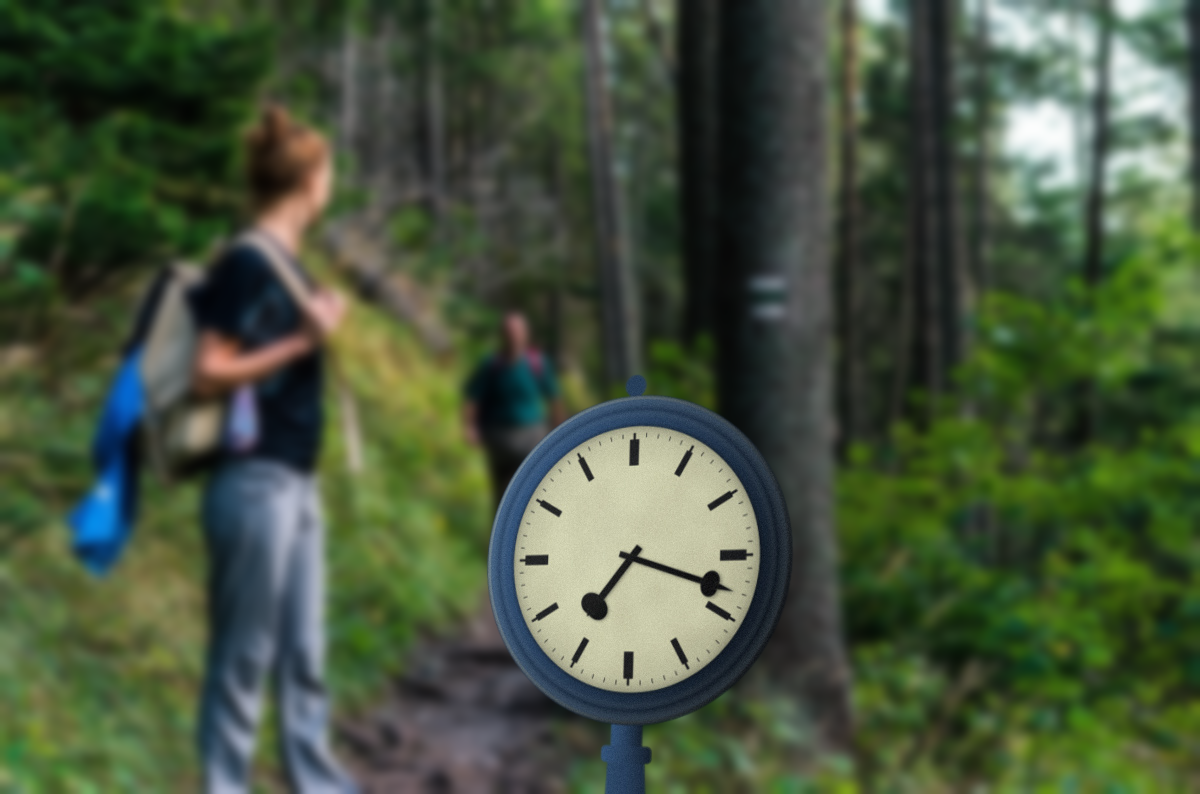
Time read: {"hour": 7, "minute": 18}
